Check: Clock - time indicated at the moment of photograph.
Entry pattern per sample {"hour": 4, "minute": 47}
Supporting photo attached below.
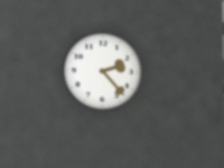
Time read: {"hour": 2, "minute": 23}
